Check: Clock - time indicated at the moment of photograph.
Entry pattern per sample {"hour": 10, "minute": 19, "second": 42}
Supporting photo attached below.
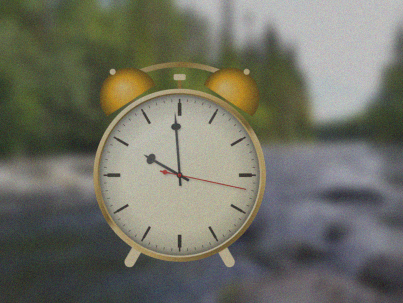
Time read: {"hour": 9, "minute": 59, "second": 17}
